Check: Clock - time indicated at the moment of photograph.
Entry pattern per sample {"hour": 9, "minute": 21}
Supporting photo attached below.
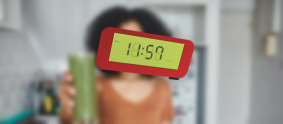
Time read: {"hour": 11, "minute": 57}
